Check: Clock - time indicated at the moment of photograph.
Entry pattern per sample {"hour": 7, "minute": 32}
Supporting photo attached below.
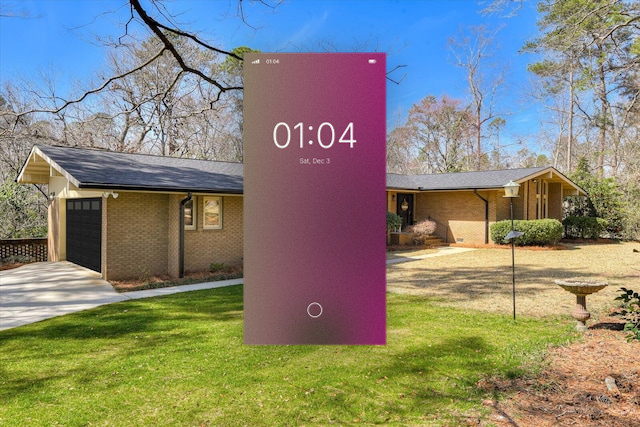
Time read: {"hour": 1, "minute": 4}
